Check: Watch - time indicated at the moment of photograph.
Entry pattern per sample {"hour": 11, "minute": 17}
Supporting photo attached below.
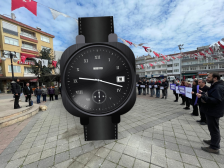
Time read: {"hour": 9, "minute": 18}
